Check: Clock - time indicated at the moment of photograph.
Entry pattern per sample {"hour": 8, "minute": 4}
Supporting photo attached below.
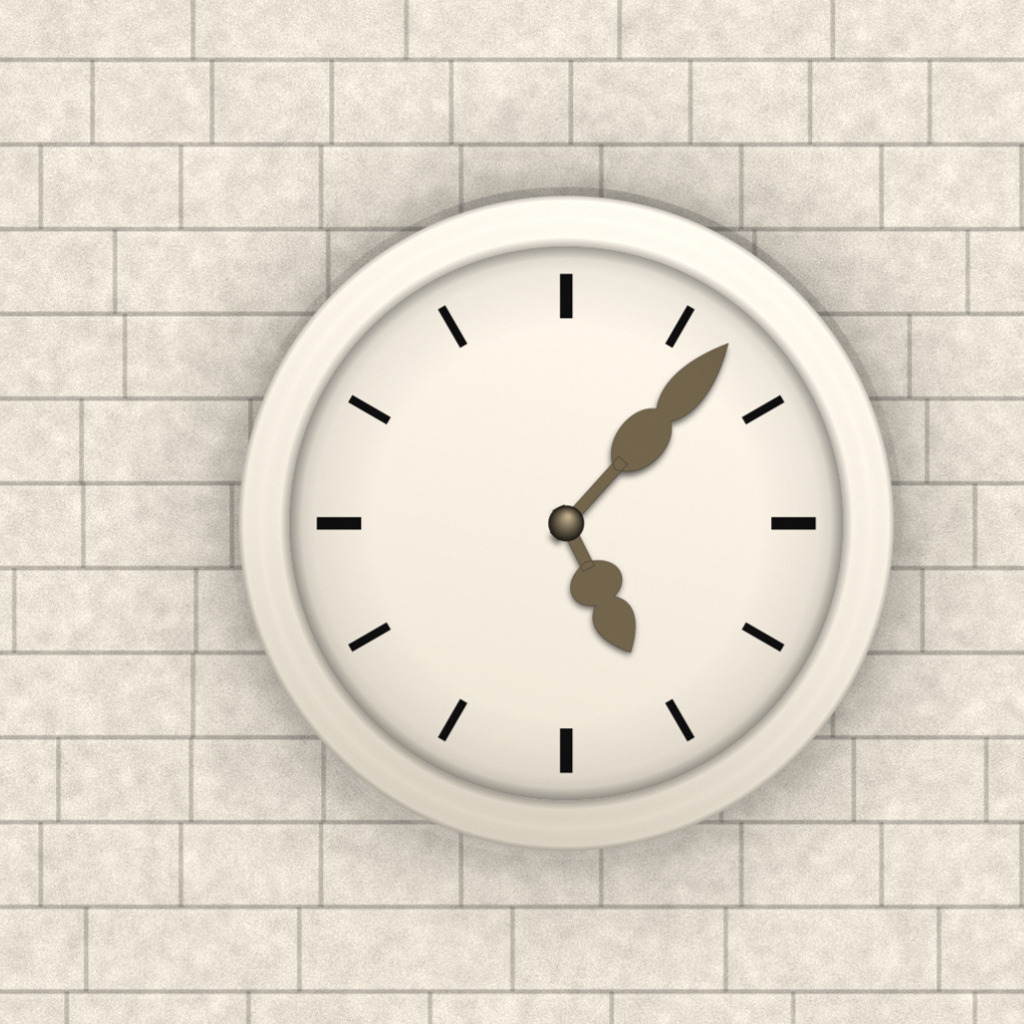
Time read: {"hour": 5, "minute": 7}
